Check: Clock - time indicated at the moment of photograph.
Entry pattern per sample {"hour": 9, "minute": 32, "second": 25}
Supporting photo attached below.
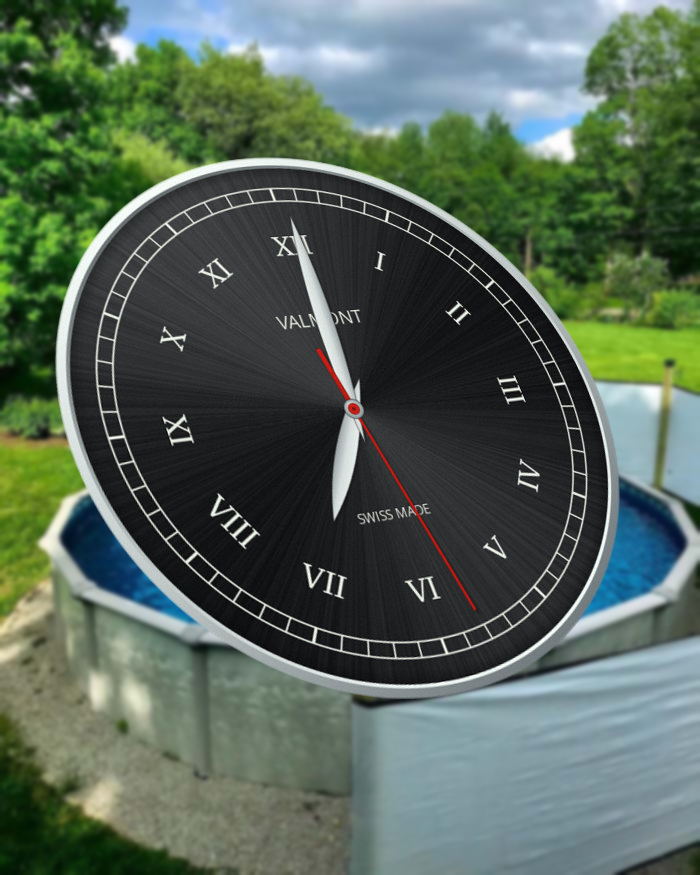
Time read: {"hour": 7, "minute": 0, "second": 28}
